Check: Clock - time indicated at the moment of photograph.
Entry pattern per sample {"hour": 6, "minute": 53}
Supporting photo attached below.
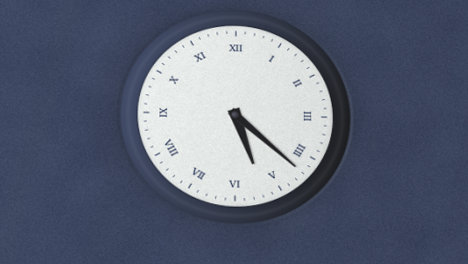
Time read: {"hour": 5, "minute": 22}
